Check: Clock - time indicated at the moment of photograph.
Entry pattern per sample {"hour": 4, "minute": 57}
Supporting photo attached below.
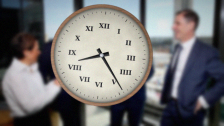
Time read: {"hour": 8, "minute": 24}
